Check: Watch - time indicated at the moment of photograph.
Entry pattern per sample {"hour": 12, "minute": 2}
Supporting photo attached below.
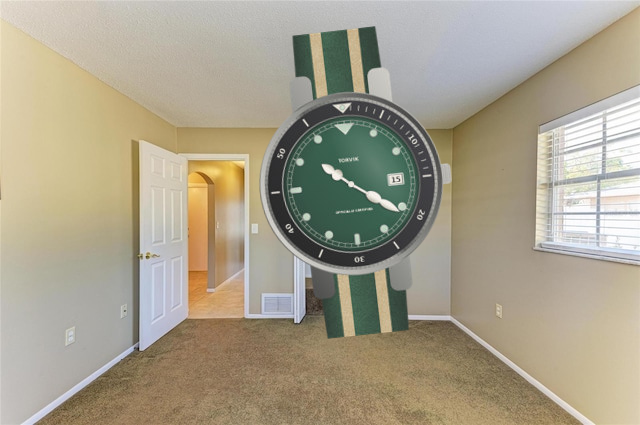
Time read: {"hour": 10, "minute": 21}
